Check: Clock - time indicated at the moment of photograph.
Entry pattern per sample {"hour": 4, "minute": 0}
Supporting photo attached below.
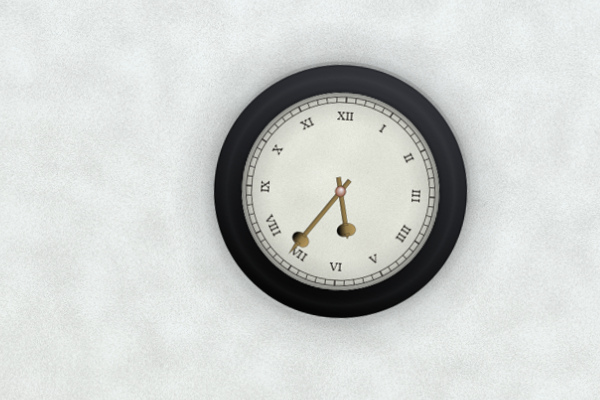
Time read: {"hour": 5, "minute": 36}
